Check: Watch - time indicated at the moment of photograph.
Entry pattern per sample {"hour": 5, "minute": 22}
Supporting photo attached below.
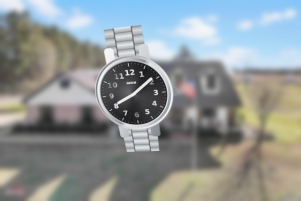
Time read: {"hour": 8, "minute": 9}
